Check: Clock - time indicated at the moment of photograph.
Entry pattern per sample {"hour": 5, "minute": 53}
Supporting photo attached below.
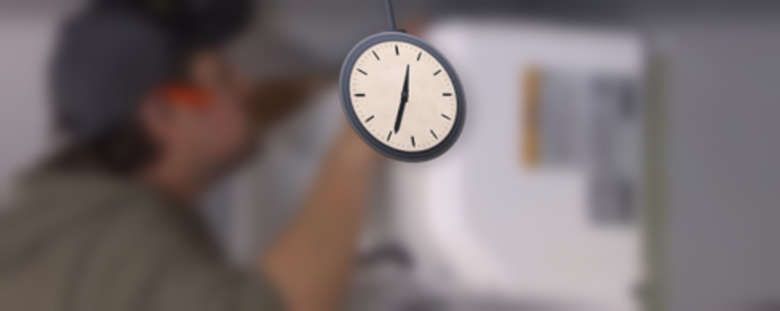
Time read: {"hour": 12, "minute": 34}
